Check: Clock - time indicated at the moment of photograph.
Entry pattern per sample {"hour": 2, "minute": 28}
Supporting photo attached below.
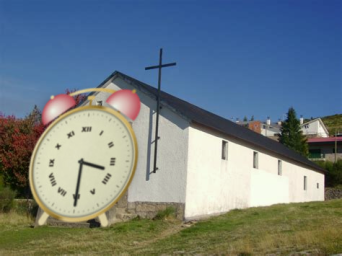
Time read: {"hour": 3, "minute": 30}
